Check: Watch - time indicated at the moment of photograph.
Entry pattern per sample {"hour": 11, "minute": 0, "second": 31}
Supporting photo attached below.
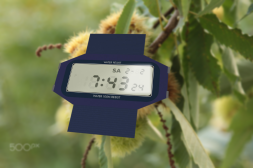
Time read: {"hour": 7, "minute": 43, "second": 24}
